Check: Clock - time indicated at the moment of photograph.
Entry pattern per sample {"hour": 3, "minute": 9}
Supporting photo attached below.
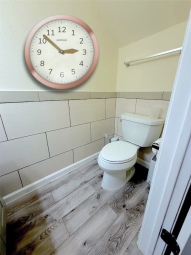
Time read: {"hour": 2, "minute": 52}
